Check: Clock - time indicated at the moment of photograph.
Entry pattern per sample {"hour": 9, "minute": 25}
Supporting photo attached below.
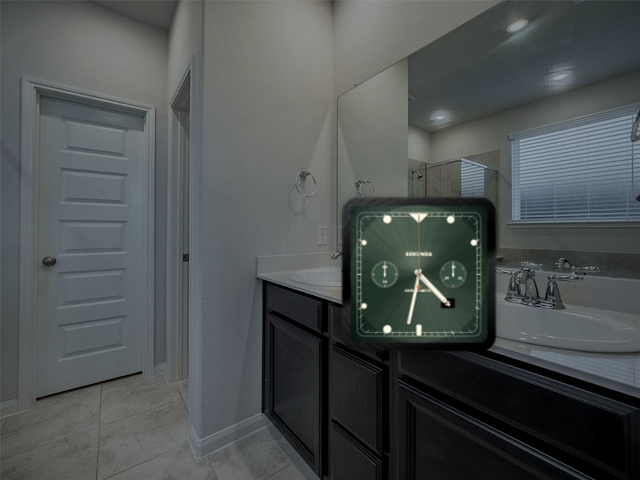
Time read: {"hour": 4, "minute": 32}
